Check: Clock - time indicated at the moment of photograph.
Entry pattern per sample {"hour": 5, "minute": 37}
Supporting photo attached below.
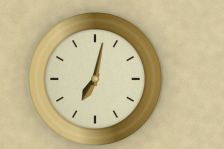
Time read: {"hour": 7, "minute": 2}
